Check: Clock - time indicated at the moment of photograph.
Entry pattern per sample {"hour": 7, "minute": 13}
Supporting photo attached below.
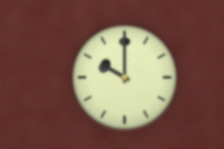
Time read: {"hour": 10, "minute": 0}
